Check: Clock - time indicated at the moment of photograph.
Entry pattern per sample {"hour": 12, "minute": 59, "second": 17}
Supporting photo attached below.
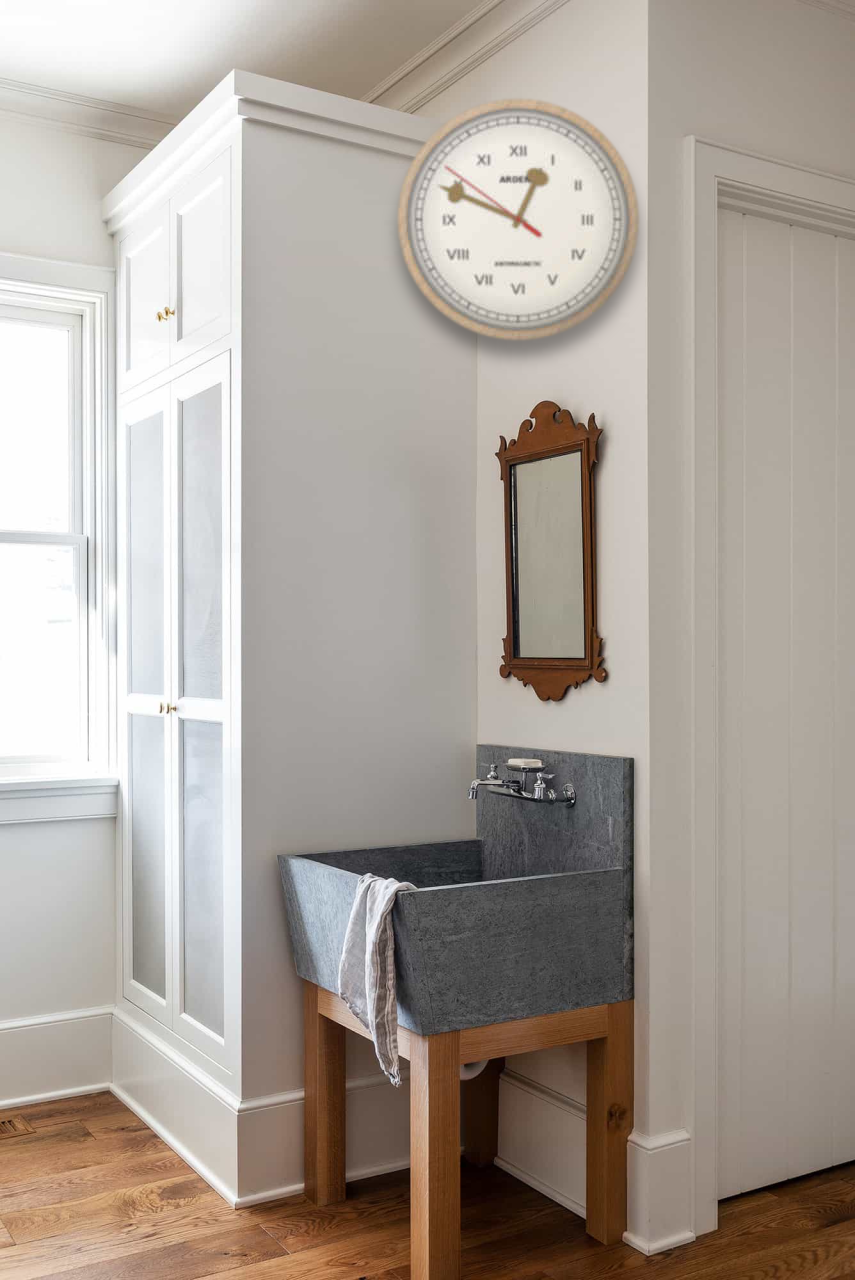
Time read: {"hour": 12, "minute": 48, "second": 51}
